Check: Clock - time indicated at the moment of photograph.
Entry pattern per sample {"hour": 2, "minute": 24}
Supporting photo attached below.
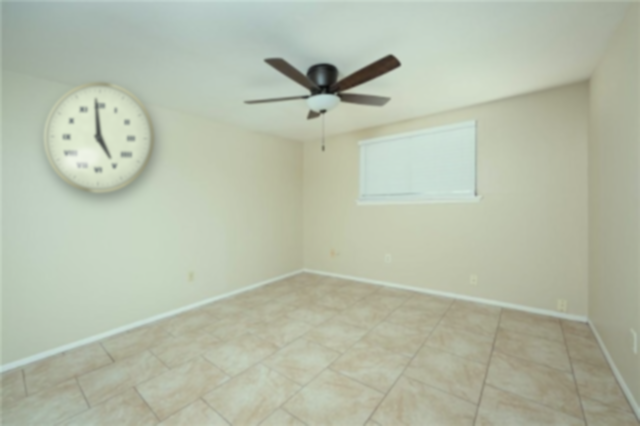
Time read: {"hour": 4, "minute": 59}
